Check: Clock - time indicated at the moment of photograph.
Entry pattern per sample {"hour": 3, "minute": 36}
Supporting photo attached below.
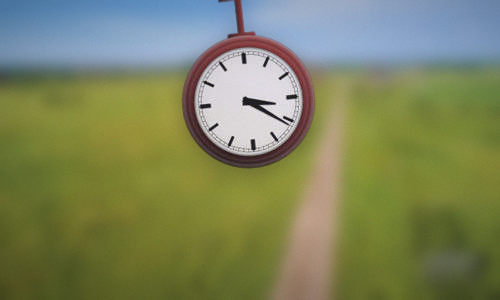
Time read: {"hour": 3, "minute": 21}
